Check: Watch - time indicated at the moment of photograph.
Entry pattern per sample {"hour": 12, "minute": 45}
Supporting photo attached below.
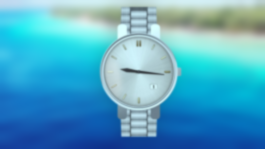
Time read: {"hour": 9, "minute": 16}
